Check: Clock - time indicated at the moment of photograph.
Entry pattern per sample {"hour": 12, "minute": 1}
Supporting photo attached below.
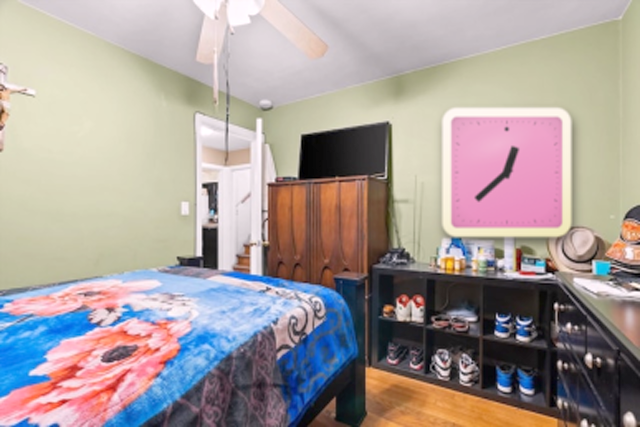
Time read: {"hour": 12, "minute": 38}
